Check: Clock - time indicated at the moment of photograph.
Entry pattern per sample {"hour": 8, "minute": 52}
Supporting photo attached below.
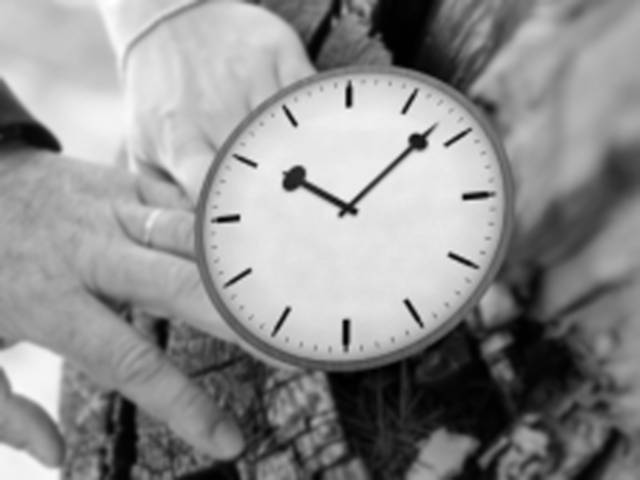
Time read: {"hour": 10, "minute": 8}
